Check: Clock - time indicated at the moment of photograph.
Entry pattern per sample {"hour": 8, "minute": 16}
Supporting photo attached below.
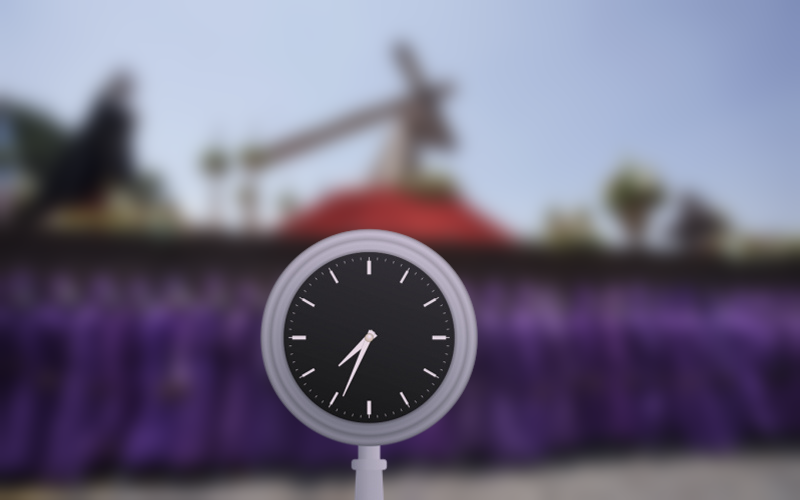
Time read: {"hour": 7, "minute": 34}
